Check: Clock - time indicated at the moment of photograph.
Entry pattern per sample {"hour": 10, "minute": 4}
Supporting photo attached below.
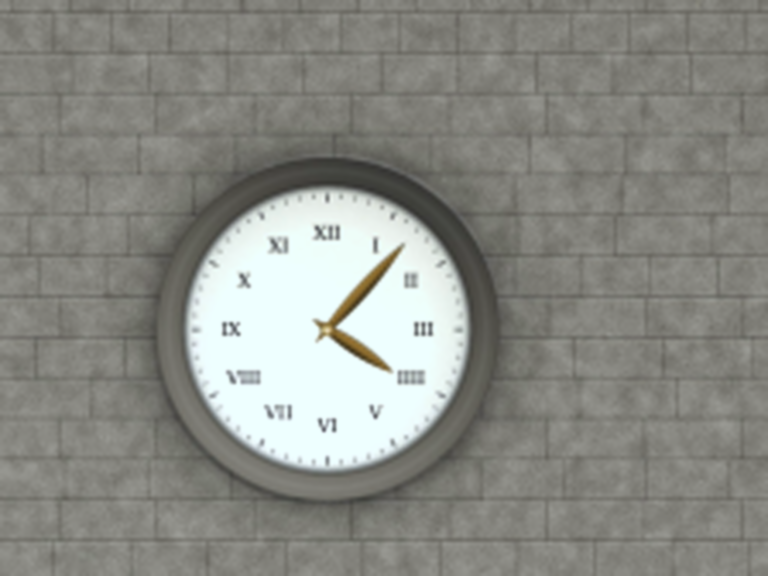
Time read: {"hour": 4, "minute": 7}
